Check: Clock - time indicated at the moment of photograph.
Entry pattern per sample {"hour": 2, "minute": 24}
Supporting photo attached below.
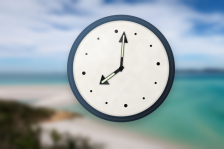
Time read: {"hour": 8, "minute": 2}
